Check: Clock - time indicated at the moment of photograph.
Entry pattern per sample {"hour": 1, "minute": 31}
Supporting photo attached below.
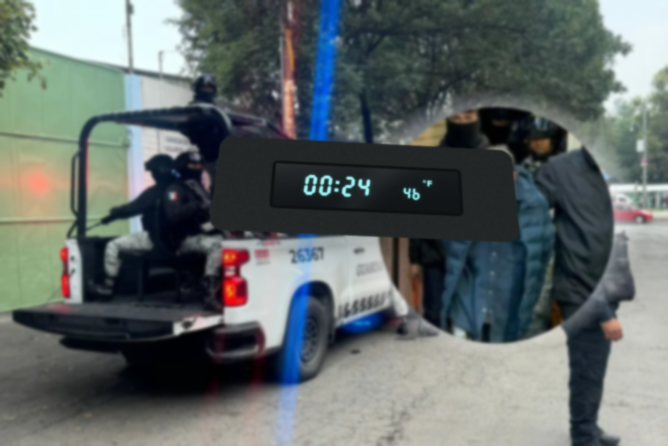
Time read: {"hour": 0, "minute": 24}
